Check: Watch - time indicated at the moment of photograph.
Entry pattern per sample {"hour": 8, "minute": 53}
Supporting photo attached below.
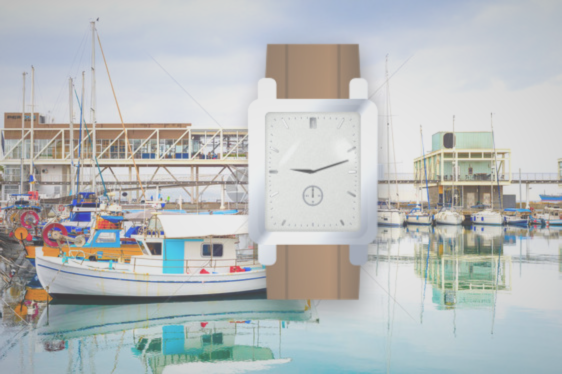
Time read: {"hour": 9, "minute": 12}
